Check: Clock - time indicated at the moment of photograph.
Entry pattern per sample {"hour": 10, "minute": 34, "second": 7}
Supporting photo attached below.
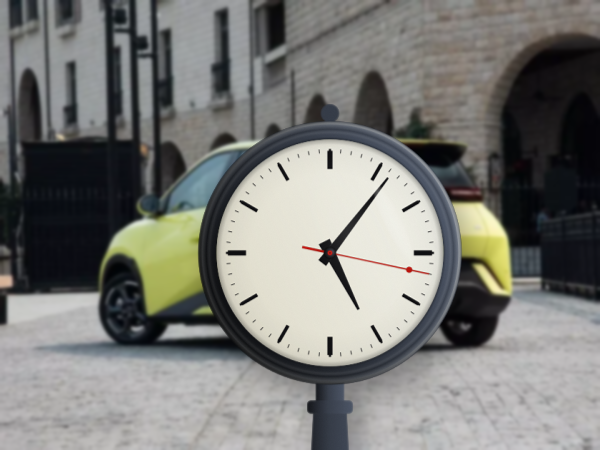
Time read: {"hour": 5, "minute": 6, "second": 17}
